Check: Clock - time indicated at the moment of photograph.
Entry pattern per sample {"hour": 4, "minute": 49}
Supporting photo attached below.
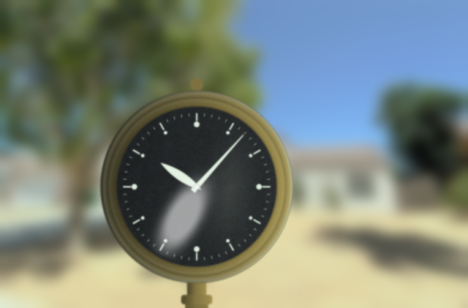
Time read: {"hour": 10, "minute": 7}
